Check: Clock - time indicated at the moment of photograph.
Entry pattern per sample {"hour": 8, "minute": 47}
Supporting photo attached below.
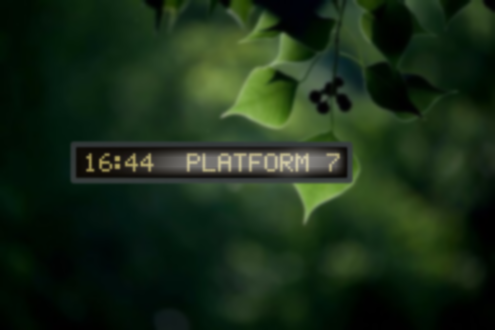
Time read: {"hour": 16, "minute": 44}
